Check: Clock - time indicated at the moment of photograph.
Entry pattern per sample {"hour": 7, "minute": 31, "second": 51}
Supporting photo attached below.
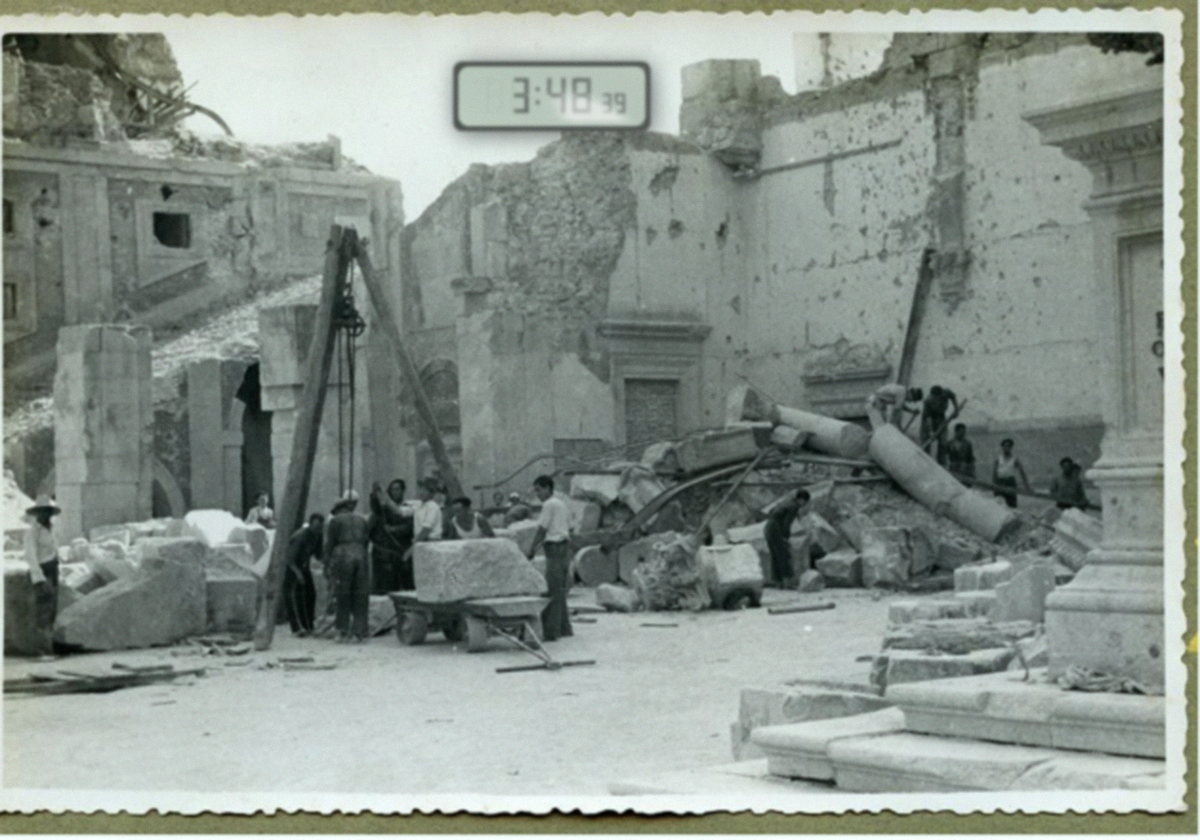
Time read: {"hour": 3, "minute": 48, "second": 39}
